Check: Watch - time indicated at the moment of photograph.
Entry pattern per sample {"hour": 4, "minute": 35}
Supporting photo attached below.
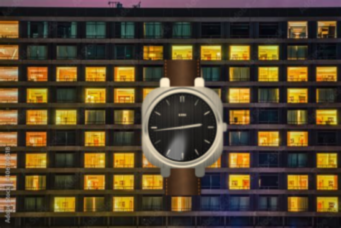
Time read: {"hour": 2, "minute": 44}
